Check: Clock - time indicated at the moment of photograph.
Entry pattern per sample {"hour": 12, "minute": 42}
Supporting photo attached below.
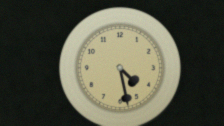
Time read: {"hour": 4, "minute": 28}
